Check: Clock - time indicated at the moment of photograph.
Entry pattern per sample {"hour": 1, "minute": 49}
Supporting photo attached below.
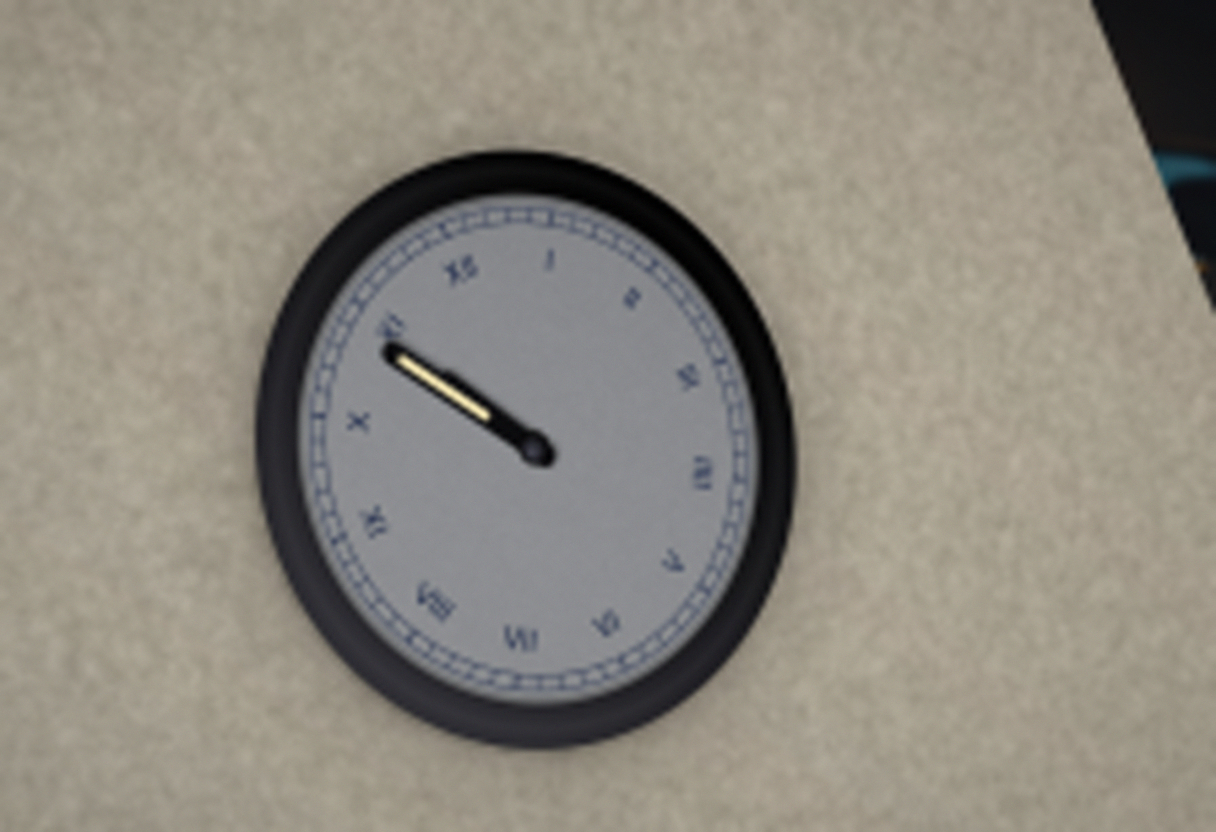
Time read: {"hour": 10, "minute": 54}
